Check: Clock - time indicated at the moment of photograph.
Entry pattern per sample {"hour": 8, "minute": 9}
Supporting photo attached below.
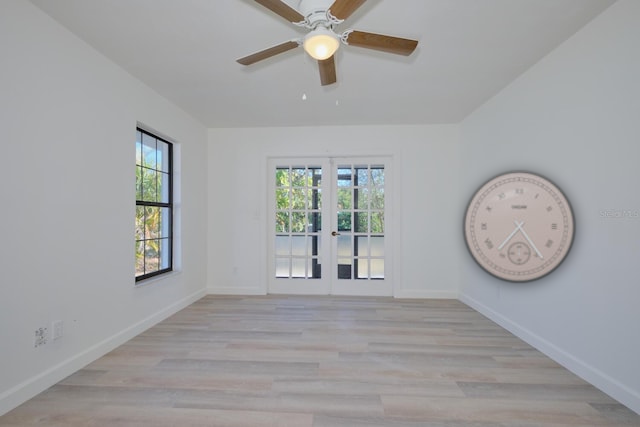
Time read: {"hour": 7, "minute": 24}
